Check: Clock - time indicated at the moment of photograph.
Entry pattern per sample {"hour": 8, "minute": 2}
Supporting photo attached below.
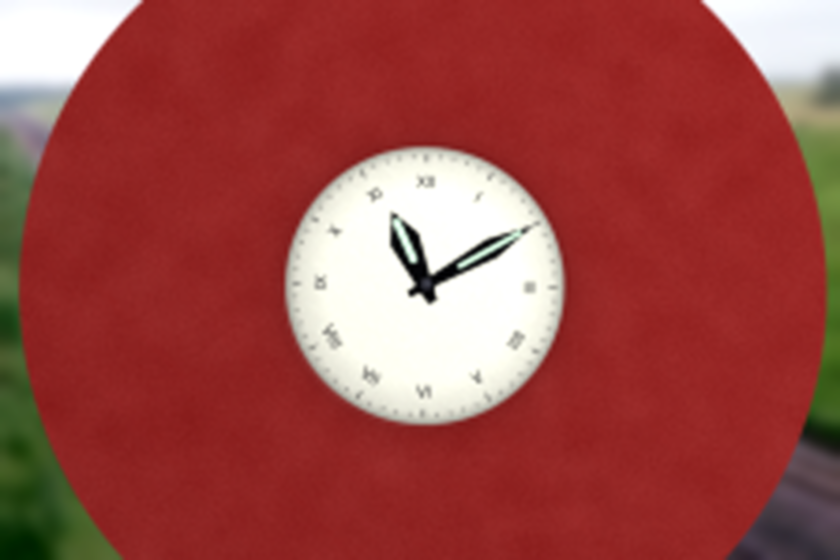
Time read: {"hour": 11, "minute": 10}
